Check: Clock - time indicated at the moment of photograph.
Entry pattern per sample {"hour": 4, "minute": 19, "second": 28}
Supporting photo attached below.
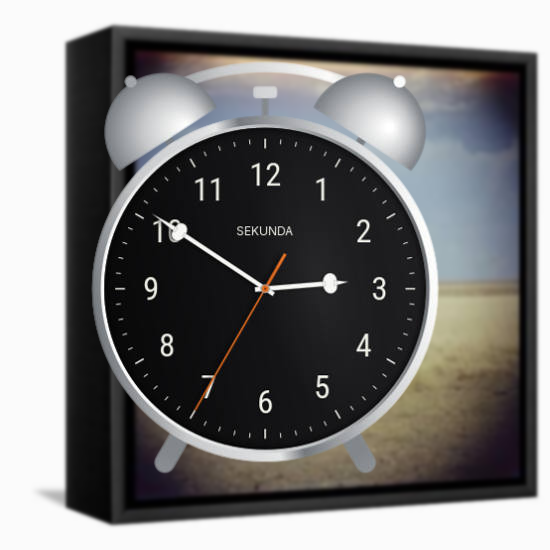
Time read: {"hour": 2, "minute": 50, "second": 35}
